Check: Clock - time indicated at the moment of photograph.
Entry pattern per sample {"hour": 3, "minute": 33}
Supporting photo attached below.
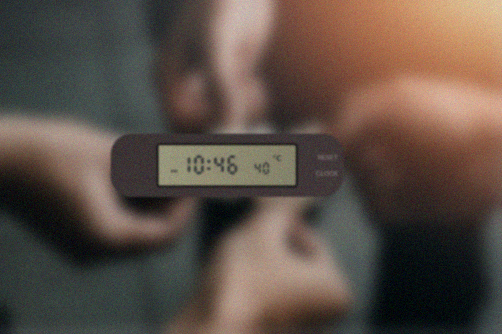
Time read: {"hour": 10, "minute": 46}
